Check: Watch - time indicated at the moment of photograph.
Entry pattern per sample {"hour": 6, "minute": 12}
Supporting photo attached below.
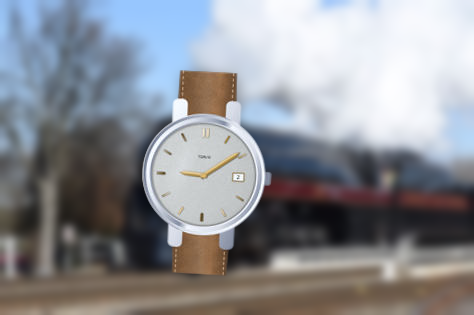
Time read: {"hour": 9, "minute": 9}
